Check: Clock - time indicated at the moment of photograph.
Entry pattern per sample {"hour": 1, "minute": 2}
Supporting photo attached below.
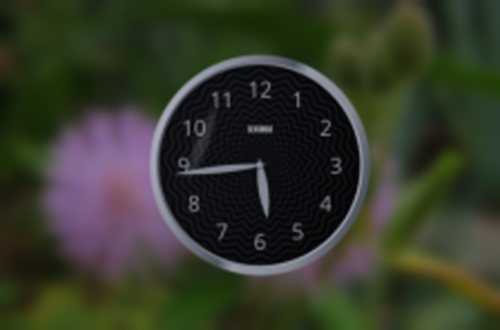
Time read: {"hour": 5, "minute": 44}
